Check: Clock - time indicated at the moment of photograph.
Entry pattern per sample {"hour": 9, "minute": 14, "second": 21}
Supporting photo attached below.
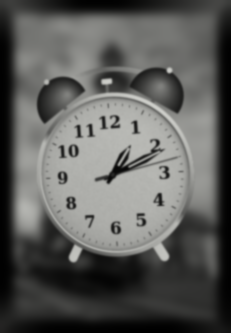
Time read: {"hour": 1, "minute": 11, "second": 13}
